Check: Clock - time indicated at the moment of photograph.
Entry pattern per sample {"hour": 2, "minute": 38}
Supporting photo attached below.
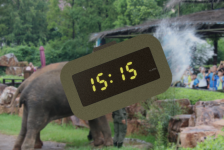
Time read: {"hour": 15, "minute": 15}
